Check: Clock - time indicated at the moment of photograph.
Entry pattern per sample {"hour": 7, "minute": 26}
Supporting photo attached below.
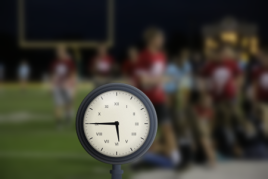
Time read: {"hour": 5, "minute": 45}
